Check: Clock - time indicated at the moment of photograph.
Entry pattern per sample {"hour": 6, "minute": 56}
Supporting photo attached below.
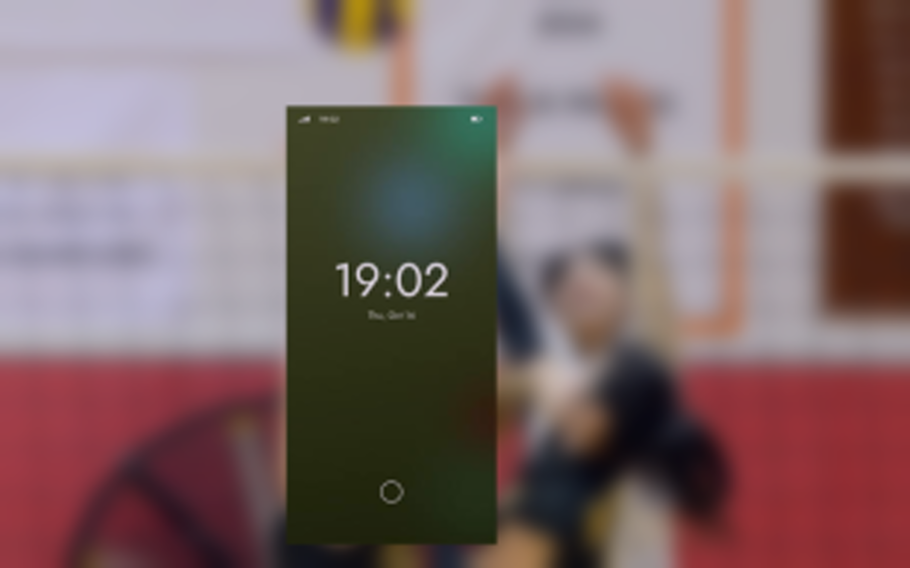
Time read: {"hour": 19, "minute": 2}
